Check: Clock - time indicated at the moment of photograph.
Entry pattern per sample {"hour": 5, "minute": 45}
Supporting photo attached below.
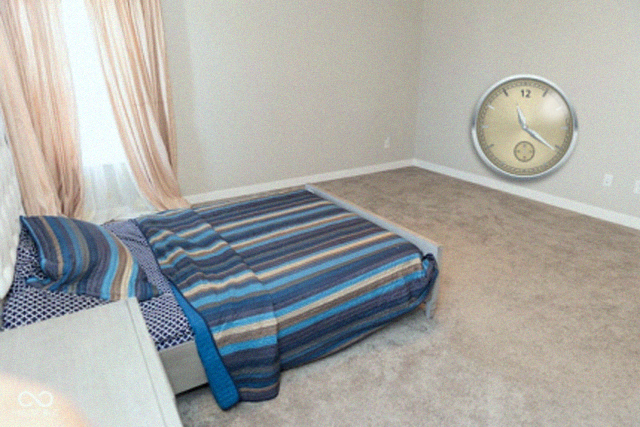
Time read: {"hour": 11, "minute": 21}
